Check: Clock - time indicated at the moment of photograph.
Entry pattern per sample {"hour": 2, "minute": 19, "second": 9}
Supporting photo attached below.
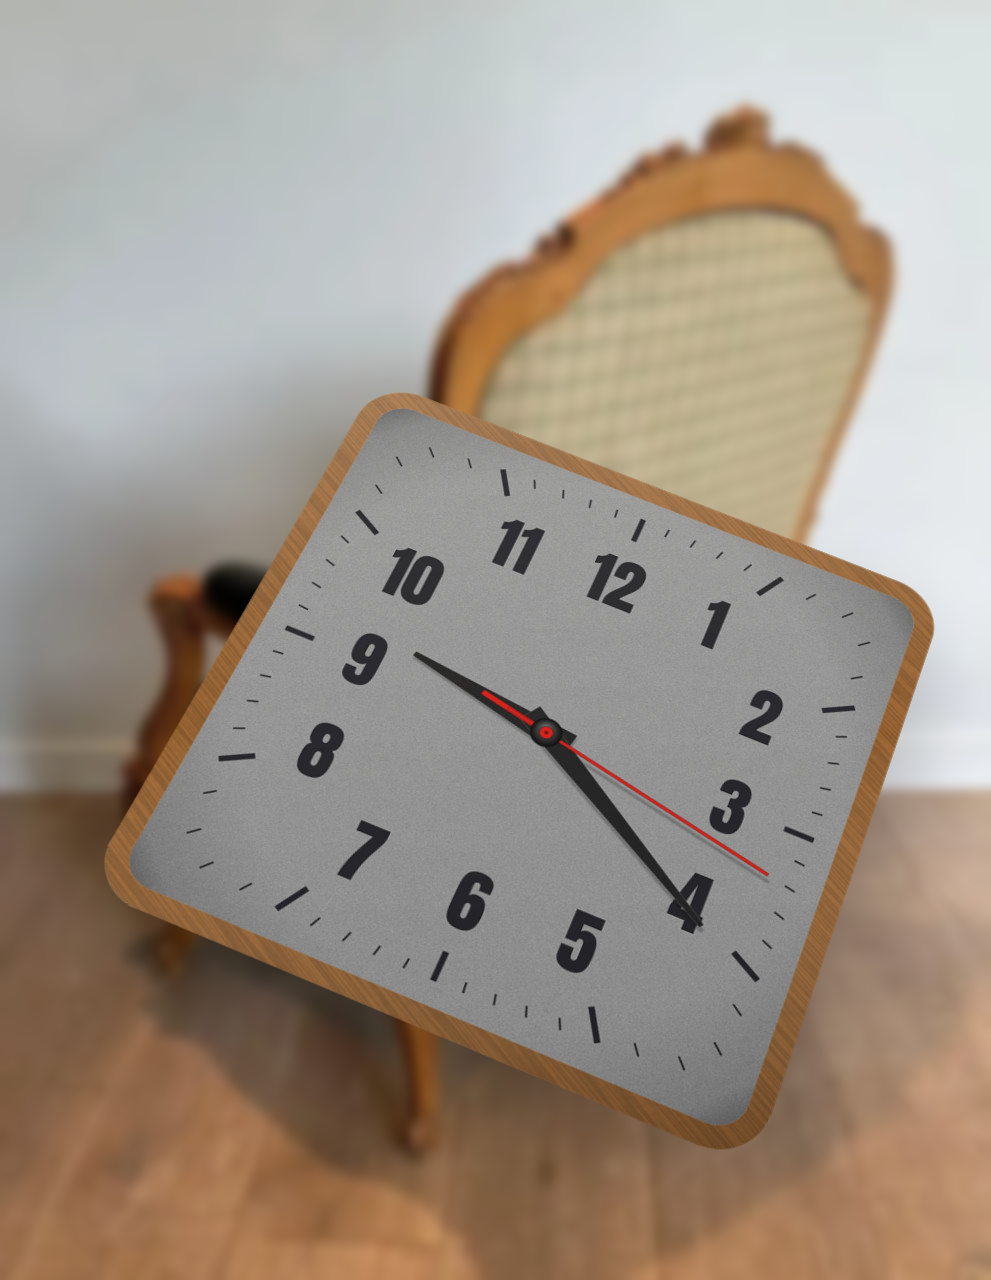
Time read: {"hour": 9, "minute": 20, "second": 17}
